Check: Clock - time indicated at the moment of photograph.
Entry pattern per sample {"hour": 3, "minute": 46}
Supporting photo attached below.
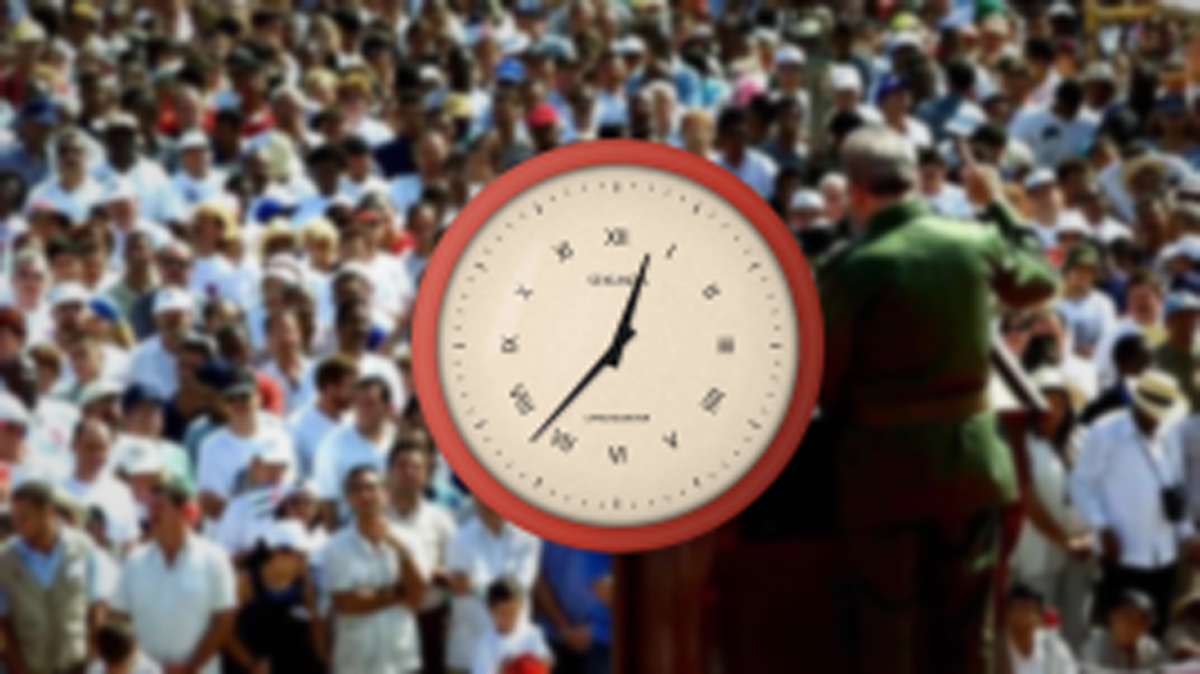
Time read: {"hour": 12, "minute": 37}
